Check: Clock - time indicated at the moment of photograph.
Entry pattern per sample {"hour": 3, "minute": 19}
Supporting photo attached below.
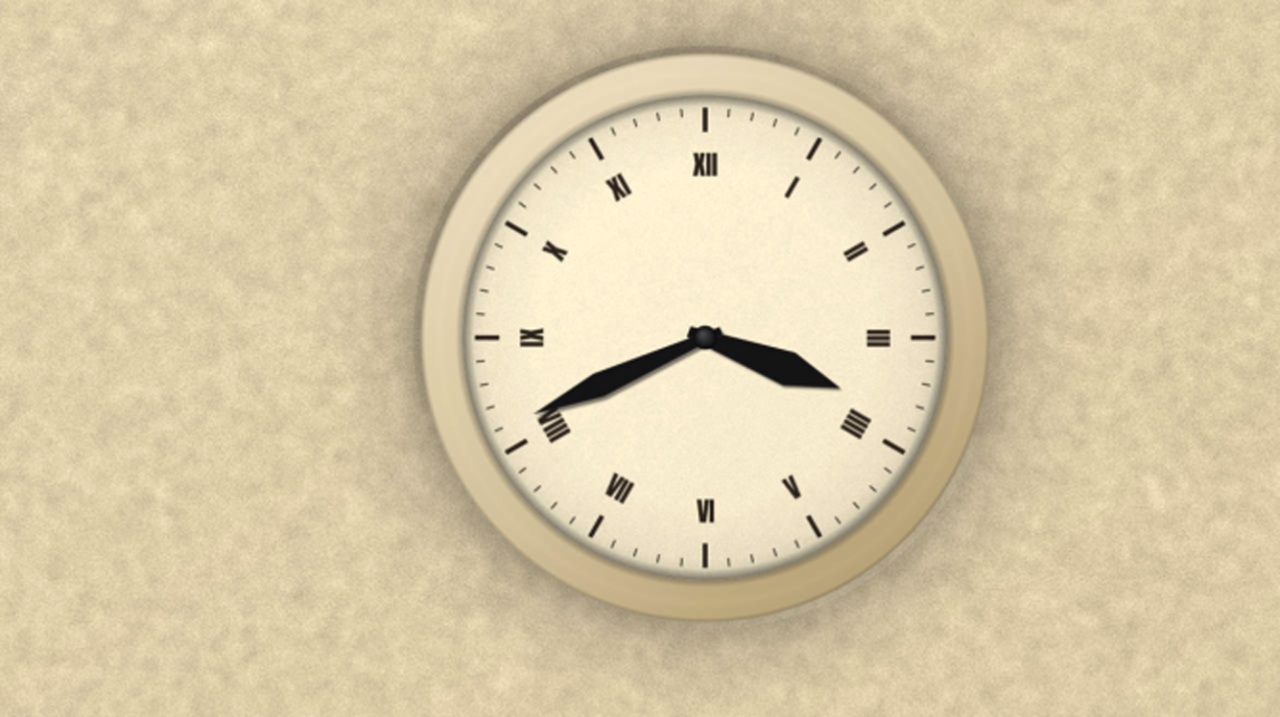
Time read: {"hour": 3, "minute": 41}
